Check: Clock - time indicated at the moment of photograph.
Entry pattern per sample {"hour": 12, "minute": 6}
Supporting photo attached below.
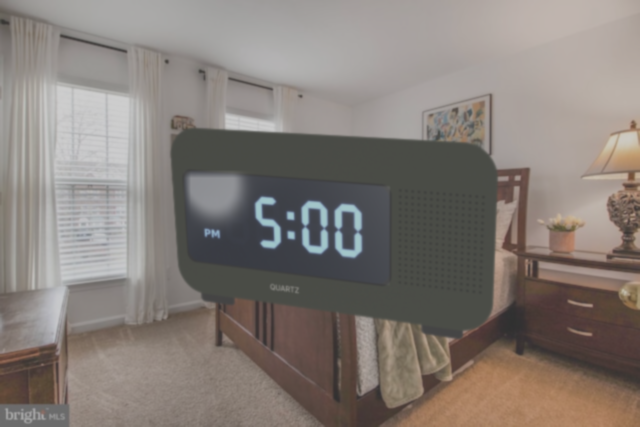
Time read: {"hour": 5, "minute": 0}
